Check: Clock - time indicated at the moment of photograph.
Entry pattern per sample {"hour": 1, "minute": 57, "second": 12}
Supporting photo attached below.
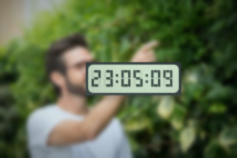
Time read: {"hour": 23, "minute": 5, "second": 9}
